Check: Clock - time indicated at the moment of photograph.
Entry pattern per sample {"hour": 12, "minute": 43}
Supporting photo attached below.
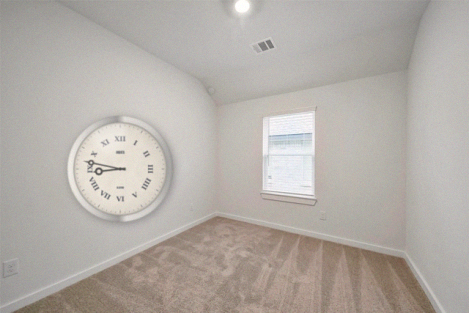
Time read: {"hour": 8, "minute": 47}
